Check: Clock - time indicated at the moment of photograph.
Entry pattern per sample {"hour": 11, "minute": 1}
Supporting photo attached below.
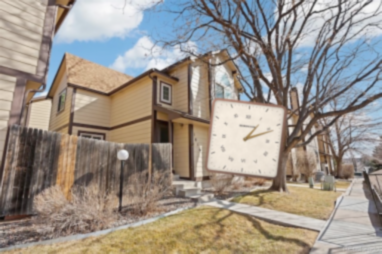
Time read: {"hour": 1, "minute": 11}
